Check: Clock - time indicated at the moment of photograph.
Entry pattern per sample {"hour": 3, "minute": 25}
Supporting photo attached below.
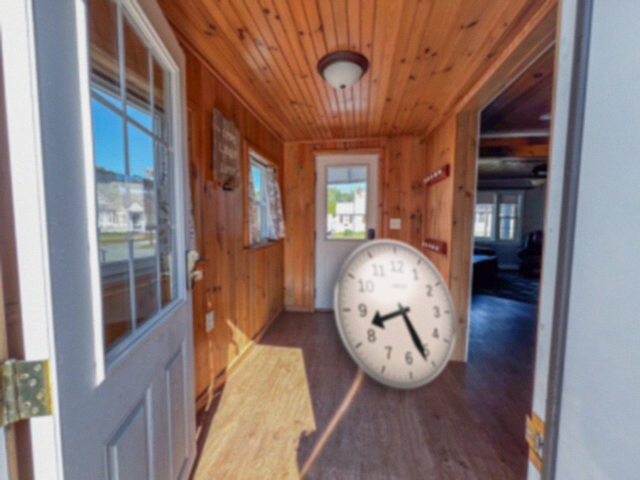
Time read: {"hour": 8, "minute": 26}
